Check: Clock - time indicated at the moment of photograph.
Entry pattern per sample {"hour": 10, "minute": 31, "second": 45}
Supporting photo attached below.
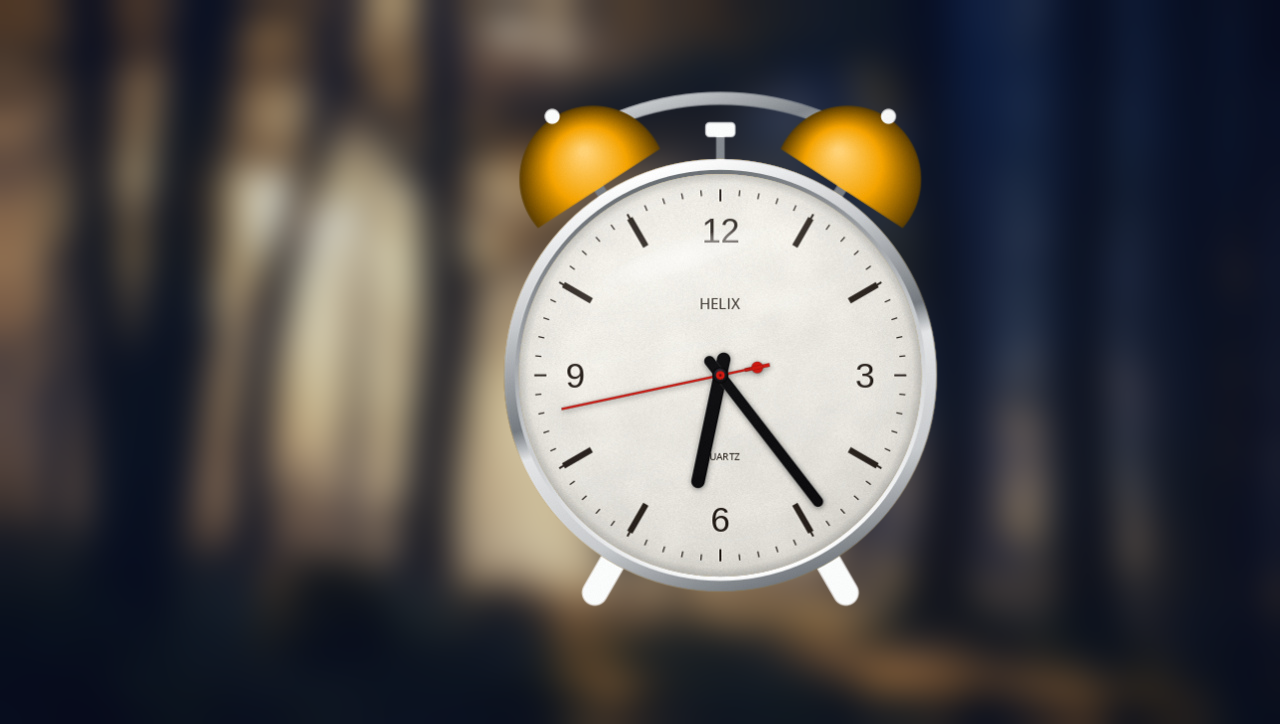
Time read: {"hour": 6, "minute": 23, "second": 43}
